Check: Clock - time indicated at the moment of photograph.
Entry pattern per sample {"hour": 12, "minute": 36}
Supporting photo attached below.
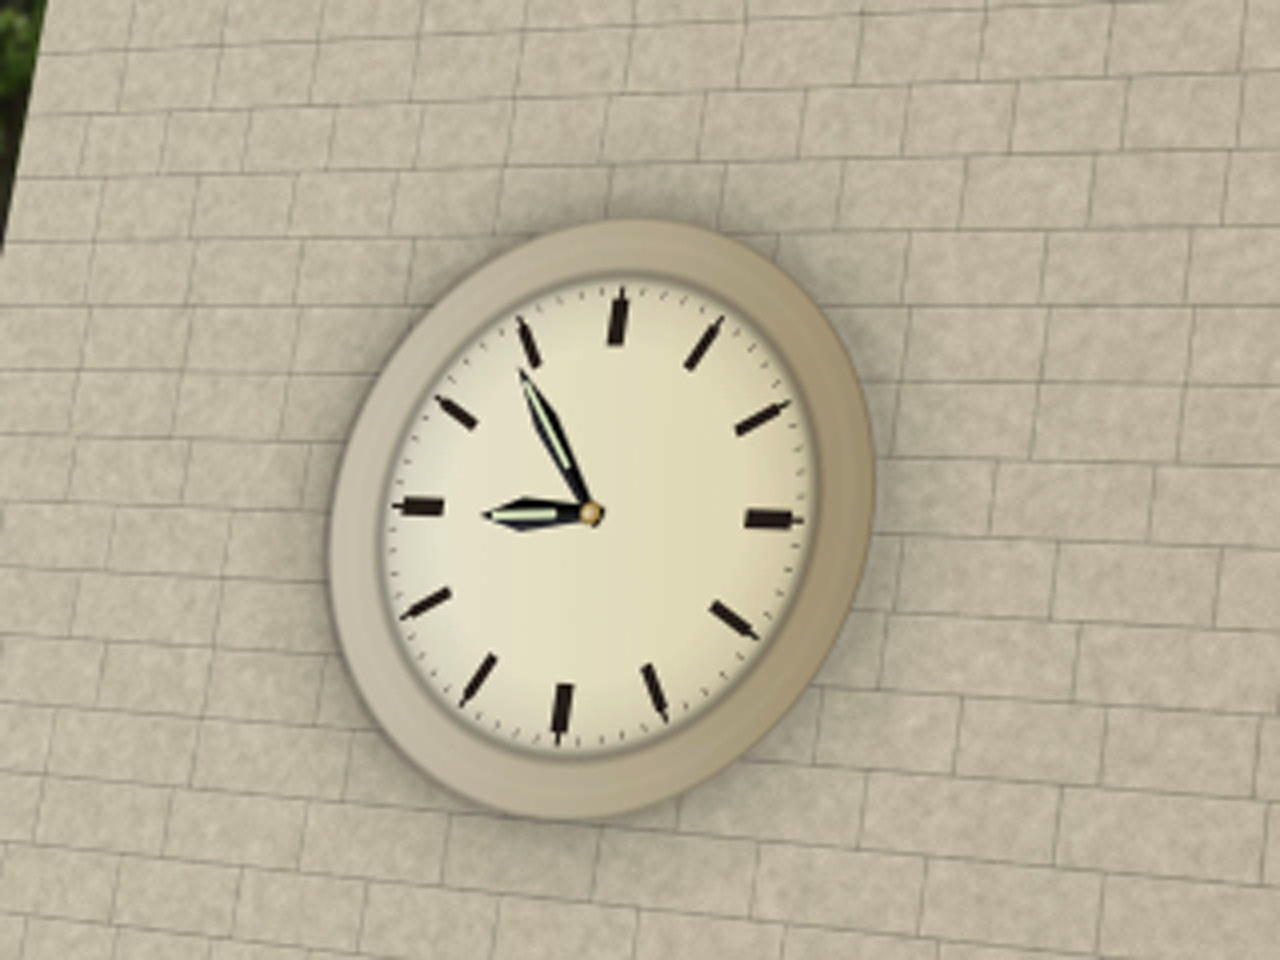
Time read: {"hour": 8, "minute": 54}
